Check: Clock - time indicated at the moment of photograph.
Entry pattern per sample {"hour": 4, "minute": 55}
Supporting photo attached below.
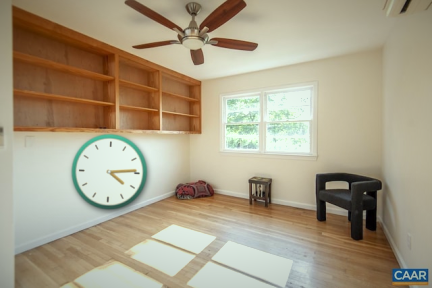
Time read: {"hour": 4, "minute": 14}
